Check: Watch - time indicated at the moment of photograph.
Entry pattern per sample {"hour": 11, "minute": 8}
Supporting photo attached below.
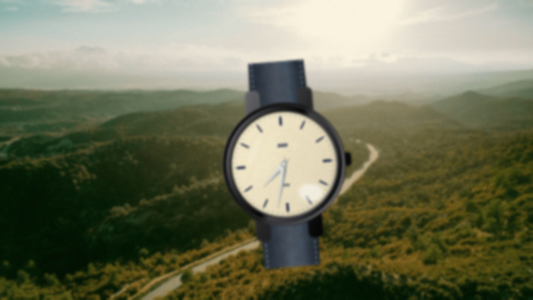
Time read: {"hour": 7, "minute": 32}
